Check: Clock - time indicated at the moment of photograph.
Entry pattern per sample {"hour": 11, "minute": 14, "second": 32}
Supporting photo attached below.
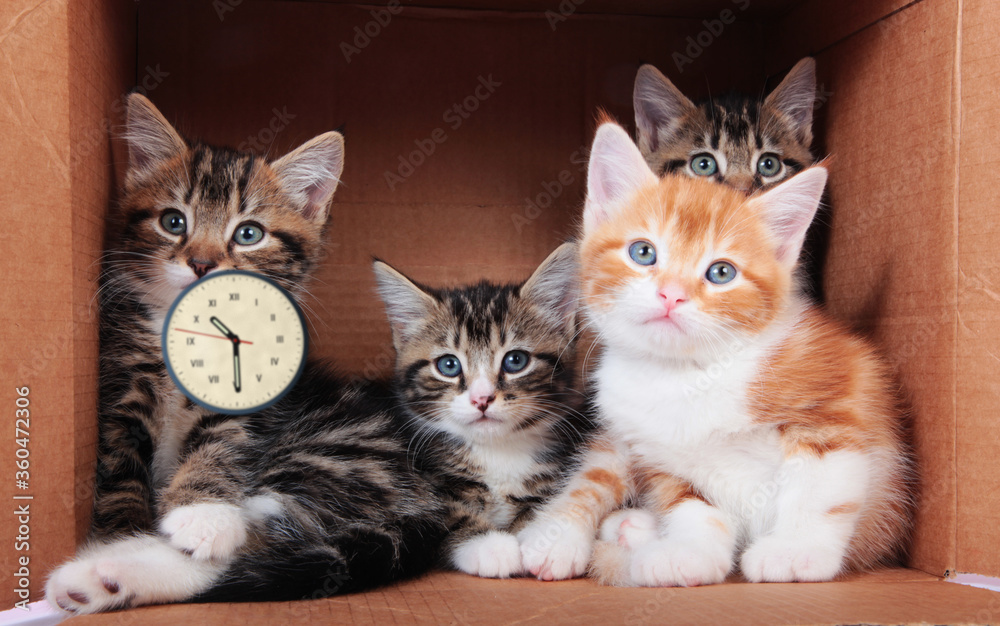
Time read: {"hour": 10, "minute": 29, "second": 47}
